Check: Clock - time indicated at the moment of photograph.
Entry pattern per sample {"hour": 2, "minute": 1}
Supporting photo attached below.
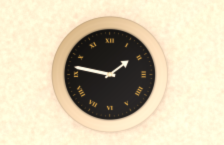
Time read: {"hour": 1, "minute": 47}
